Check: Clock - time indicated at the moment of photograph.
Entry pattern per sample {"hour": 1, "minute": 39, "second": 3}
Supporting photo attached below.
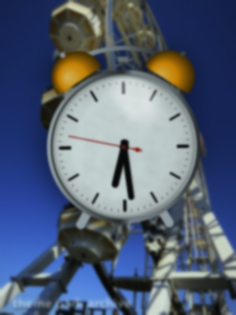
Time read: {"hour": 6, "minute": 28, "second": 47}
